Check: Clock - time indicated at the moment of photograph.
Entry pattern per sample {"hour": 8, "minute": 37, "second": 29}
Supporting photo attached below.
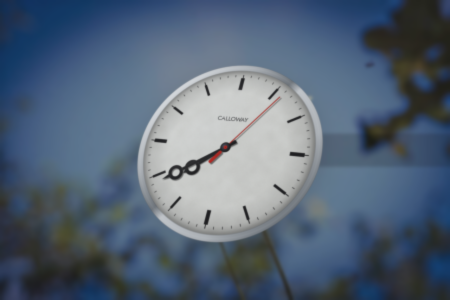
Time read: {"hour": 7, "minute": 39, "second": 6}
